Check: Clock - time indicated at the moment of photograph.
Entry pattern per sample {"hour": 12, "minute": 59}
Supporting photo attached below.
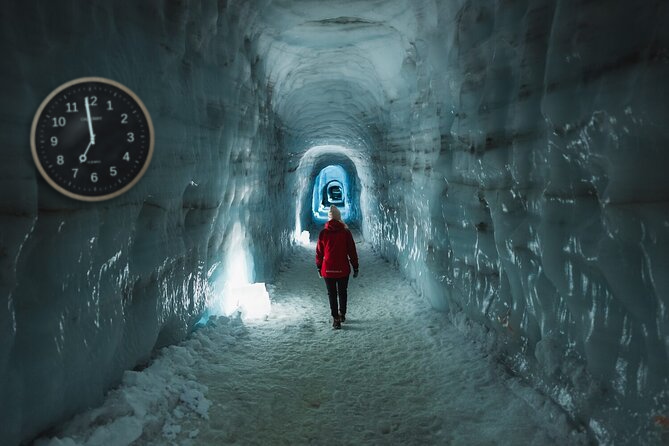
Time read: {"hour": 6, "minute": 59}
